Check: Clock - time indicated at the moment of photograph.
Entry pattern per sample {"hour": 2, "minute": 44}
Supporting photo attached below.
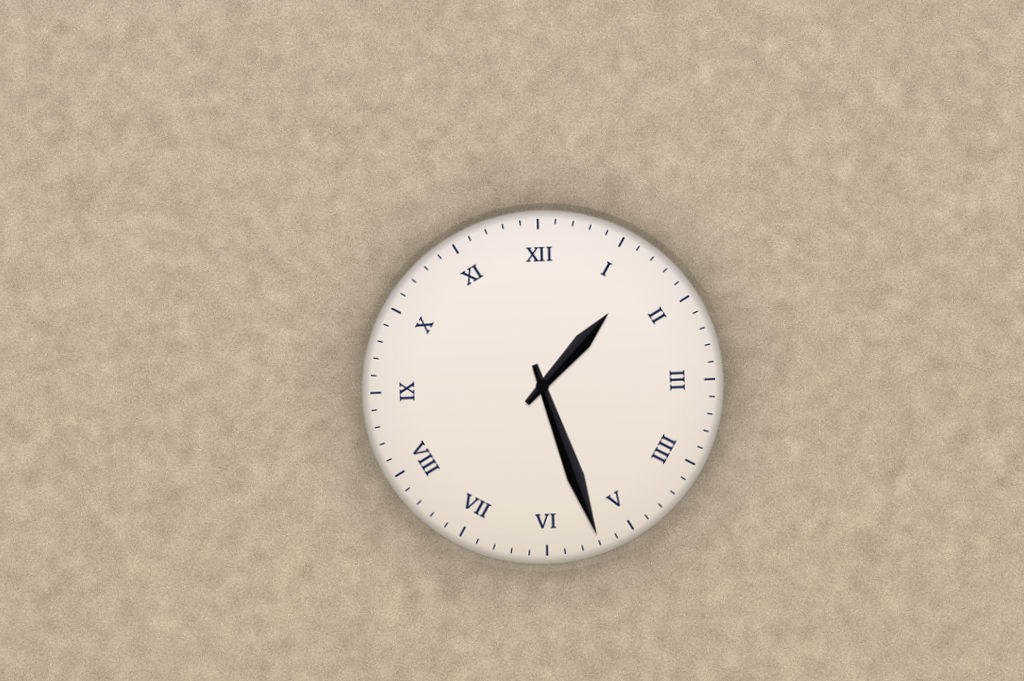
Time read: {"hour": 1, "minute": 27}
